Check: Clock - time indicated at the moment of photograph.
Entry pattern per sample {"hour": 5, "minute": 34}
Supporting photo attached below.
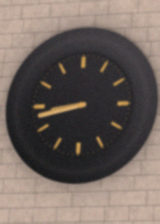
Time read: {"hour": 8, "minute": 43}
